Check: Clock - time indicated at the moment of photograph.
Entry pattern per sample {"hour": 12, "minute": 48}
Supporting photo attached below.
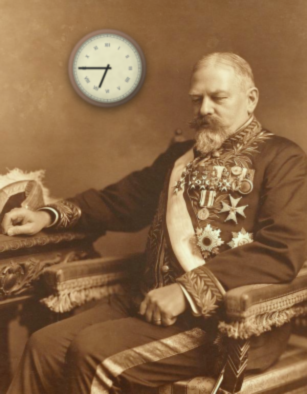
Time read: {"hour": 6, "minute": 45}
